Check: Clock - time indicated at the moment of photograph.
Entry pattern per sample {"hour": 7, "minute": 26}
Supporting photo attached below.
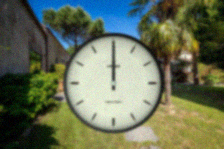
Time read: {"hour": 12, "minute": 0}
